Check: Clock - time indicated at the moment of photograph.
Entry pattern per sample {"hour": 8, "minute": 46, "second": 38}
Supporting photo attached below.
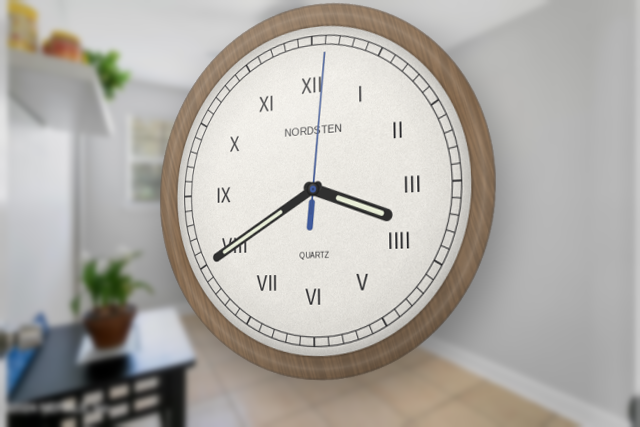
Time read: {"hour": 3, "minute": 40, "second": 1}
